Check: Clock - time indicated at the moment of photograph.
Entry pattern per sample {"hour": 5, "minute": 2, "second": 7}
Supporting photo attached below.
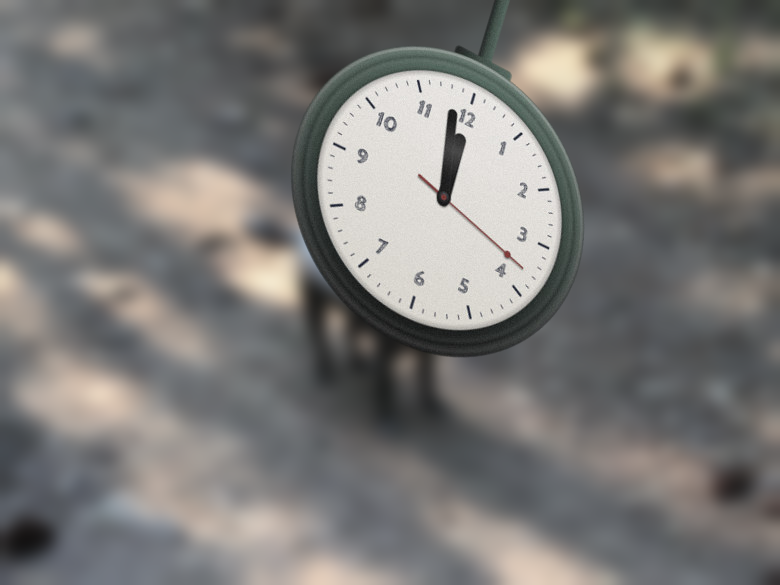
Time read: {"hour": 11, "minute": 58, "second": 18}
